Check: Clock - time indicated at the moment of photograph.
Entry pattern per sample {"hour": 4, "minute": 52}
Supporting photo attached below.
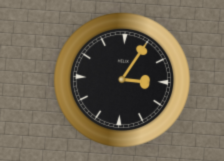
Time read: {"hour": 3, "minute": 5}
